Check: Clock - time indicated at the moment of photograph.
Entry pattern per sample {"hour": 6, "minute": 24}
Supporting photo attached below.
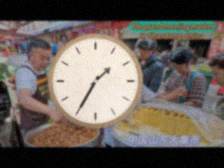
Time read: {"hour": 1, "minute": 35}
